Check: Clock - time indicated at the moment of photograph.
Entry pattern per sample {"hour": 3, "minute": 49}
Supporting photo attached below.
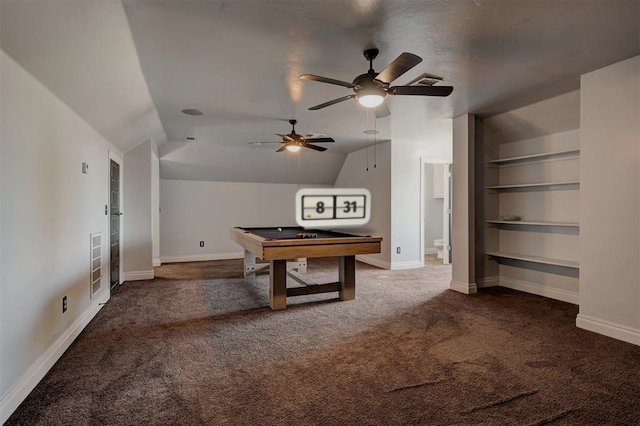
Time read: {"hour": 8, "minute": 31}
